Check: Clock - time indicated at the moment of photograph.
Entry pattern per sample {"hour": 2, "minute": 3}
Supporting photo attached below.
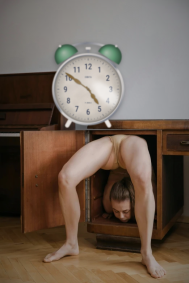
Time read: {"hour": 4, "minute": 51}
